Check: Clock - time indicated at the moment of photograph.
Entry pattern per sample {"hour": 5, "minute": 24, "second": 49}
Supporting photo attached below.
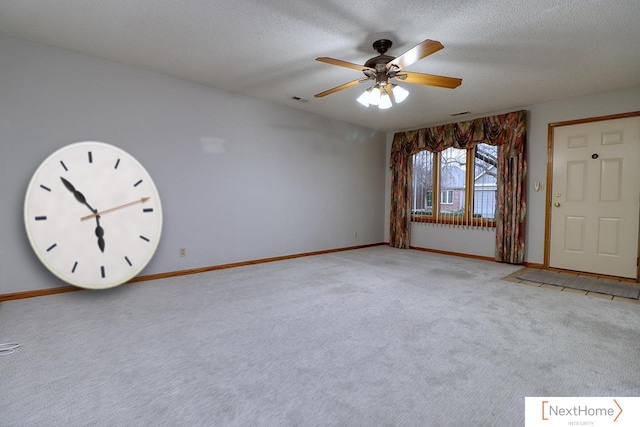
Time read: {"hour": 5, "minute": 53, "second": 13}
